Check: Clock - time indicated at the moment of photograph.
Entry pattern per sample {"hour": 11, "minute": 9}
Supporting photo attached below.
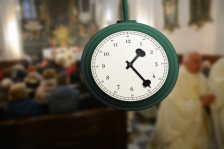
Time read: {"hour": 1, "minute": 24}
